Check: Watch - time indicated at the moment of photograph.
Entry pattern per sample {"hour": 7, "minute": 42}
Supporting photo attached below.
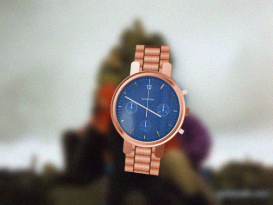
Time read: {"hour": 3, "minute": 49}
